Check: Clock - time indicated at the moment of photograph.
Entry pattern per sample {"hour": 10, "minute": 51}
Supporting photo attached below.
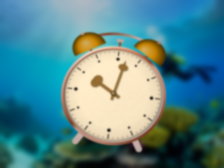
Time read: {"hour": 10, "minute": 2}
